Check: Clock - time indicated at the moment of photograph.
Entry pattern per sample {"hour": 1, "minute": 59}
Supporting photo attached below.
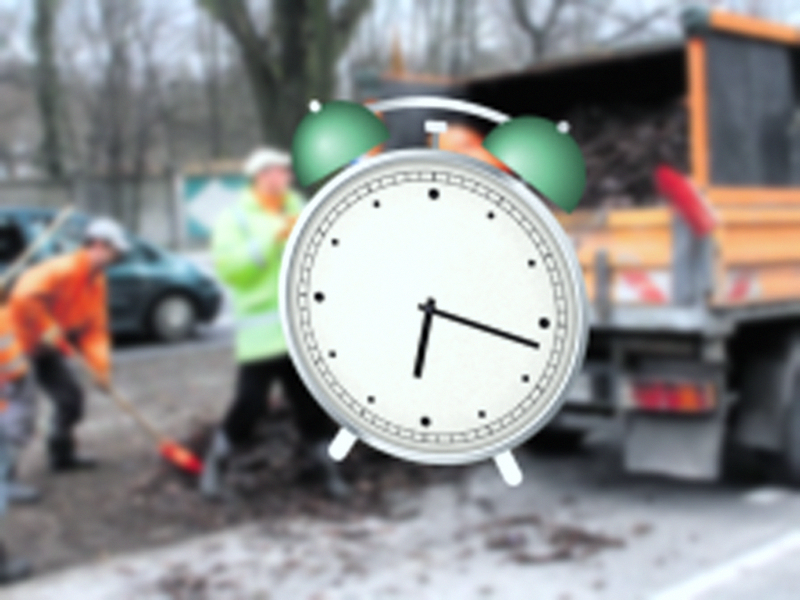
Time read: {"hour": 6, "minute": 17}
